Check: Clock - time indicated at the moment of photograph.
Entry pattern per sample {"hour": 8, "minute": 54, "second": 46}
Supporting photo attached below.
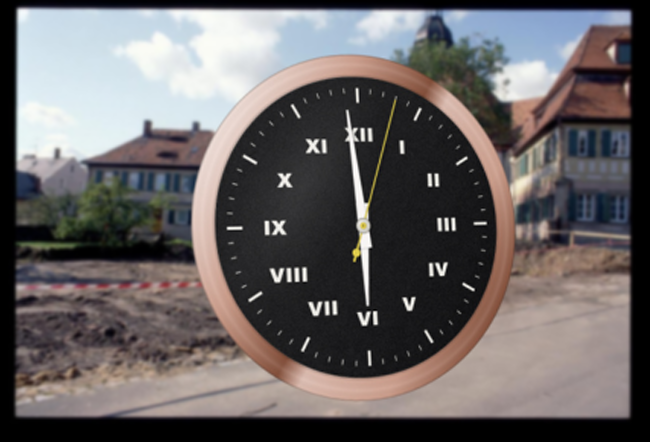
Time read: {"hour": 5, "minute": 59, "second": 3}
